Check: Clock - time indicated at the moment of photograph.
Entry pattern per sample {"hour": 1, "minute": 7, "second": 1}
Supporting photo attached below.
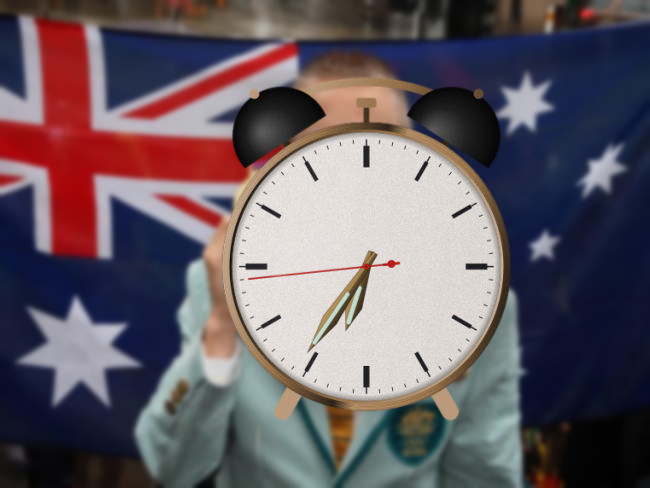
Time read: {"hour": 6, "minute": 35, "second": 44}
